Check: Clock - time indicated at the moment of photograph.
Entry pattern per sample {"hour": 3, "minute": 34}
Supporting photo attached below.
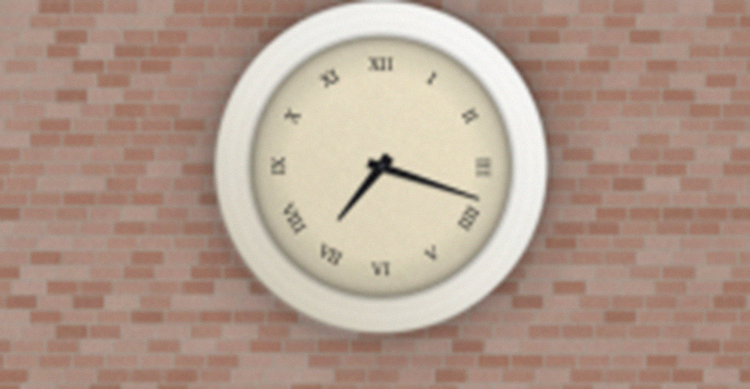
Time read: {"hour": 7, "minute": 18}
